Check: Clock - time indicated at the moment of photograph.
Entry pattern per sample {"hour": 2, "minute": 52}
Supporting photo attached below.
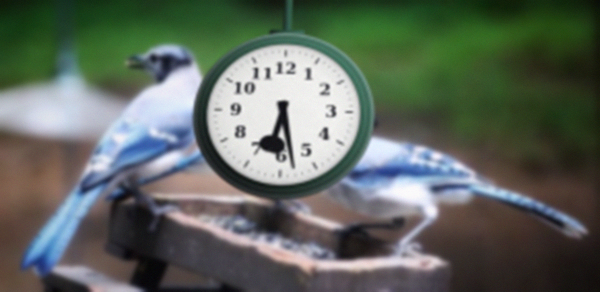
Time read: {"hour": 6, "minute": 28}
